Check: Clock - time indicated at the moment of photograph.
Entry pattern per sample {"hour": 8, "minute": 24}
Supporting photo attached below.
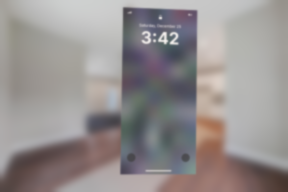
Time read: {"hour": 3, "minute": 42}
